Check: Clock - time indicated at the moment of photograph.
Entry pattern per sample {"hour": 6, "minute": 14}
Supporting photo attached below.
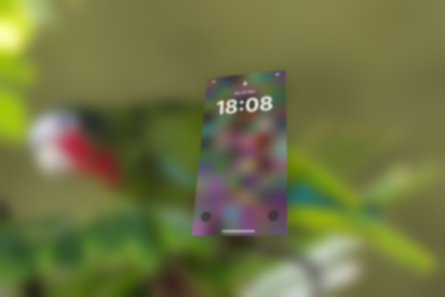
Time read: {"hour": 18, "minute": 8}
